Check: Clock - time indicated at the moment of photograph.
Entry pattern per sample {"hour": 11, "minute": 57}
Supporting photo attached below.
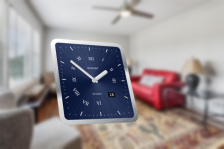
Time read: {"hour": 1, "minute": 52}
